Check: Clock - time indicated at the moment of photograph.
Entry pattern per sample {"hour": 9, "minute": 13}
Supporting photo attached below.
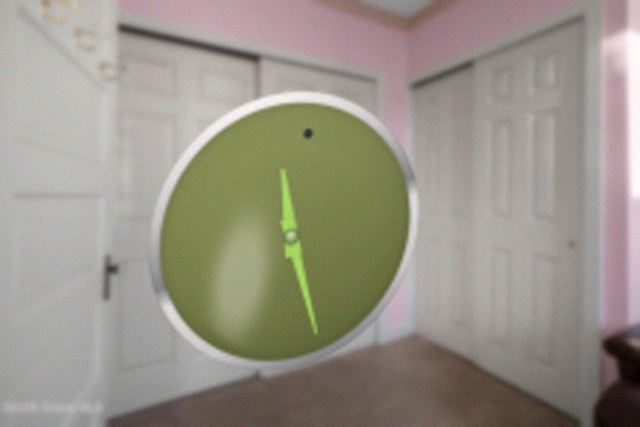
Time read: {"hour": 11, "minute": 26}
